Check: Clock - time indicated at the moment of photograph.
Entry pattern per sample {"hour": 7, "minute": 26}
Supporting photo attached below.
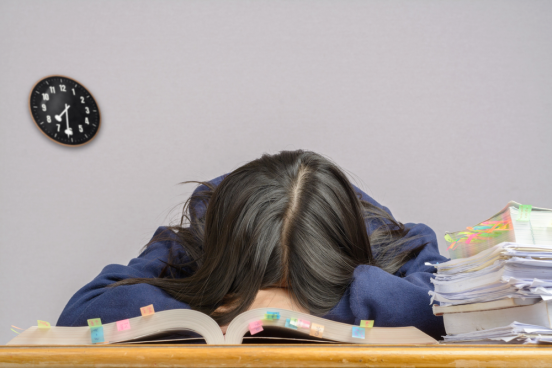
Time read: {"hour": 7, "minute": 31}
